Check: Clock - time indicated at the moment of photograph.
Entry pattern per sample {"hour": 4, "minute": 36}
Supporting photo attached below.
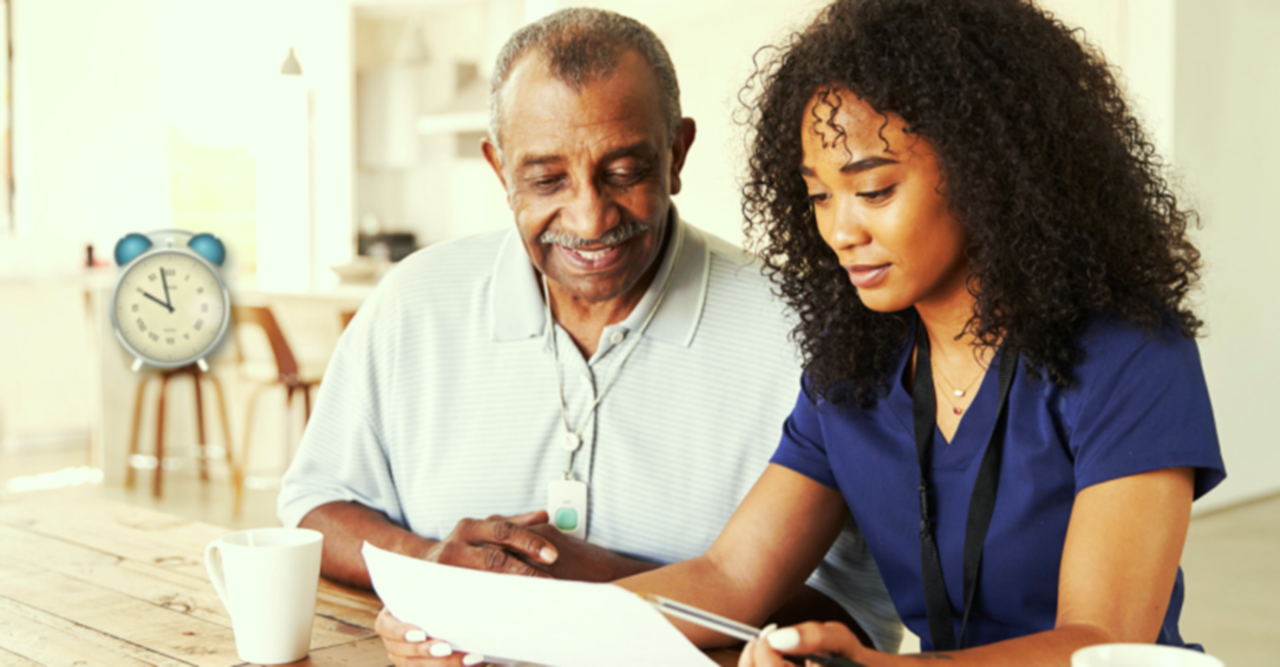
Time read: {"hour": 9, "minute": 58}
